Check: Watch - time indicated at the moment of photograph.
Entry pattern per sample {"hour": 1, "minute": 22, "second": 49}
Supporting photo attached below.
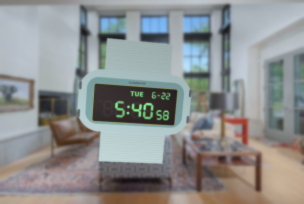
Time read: {"hour": 5, "minute": 40, "second": 58}
